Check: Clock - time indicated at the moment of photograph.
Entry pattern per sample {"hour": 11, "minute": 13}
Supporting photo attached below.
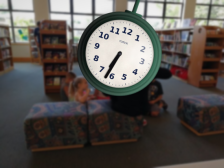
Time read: {"hour": 6, "minute": 32}
